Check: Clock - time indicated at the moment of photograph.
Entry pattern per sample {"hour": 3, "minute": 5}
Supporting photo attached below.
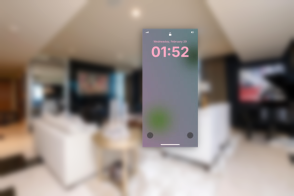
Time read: {"hour": 1, "minute": 52}
